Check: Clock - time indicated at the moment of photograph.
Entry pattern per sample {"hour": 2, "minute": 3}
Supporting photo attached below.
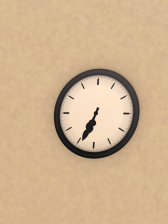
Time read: {"hour": 6, "minute": 34}
